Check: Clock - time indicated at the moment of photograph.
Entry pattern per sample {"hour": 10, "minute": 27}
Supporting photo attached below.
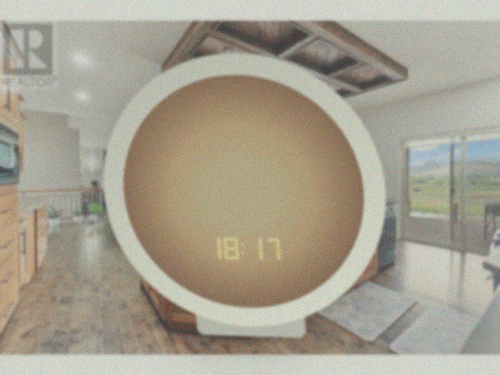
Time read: {"hour": 18, "minute": 17}
